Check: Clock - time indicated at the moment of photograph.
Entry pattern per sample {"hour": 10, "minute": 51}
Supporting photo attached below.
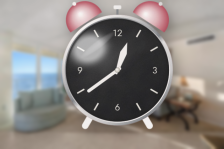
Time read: {"hour": 12, "minute": 39}
